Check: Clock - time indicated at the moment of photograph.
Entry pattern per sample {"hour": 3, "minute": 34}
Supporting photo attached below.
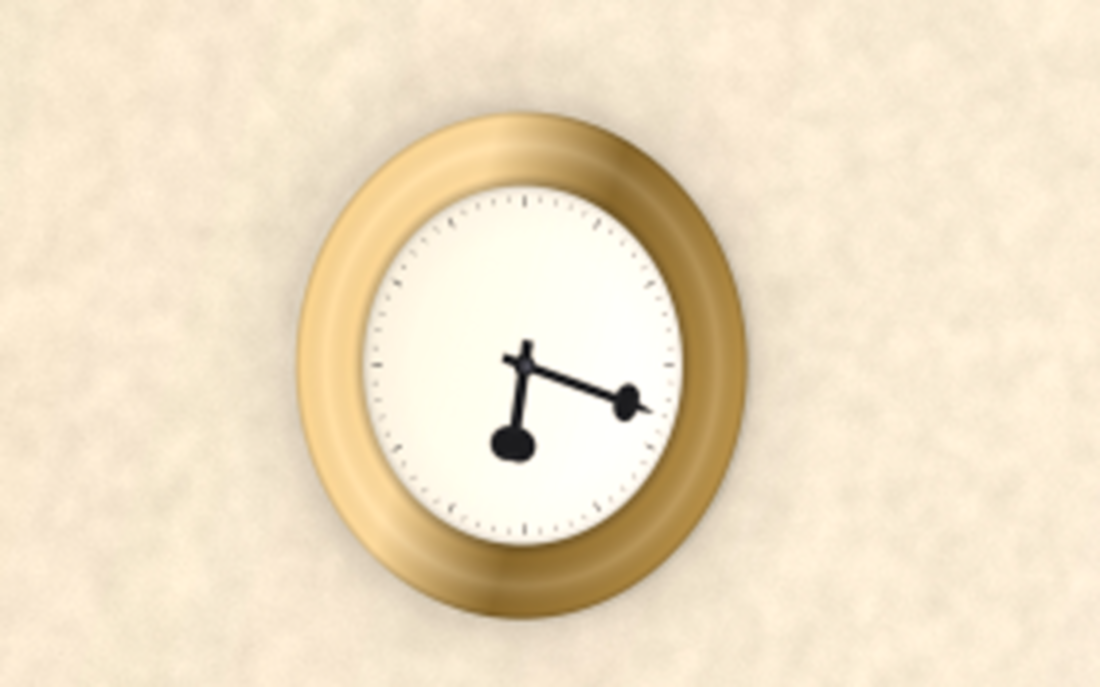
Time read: {"hour": 6, "minute": 18}
